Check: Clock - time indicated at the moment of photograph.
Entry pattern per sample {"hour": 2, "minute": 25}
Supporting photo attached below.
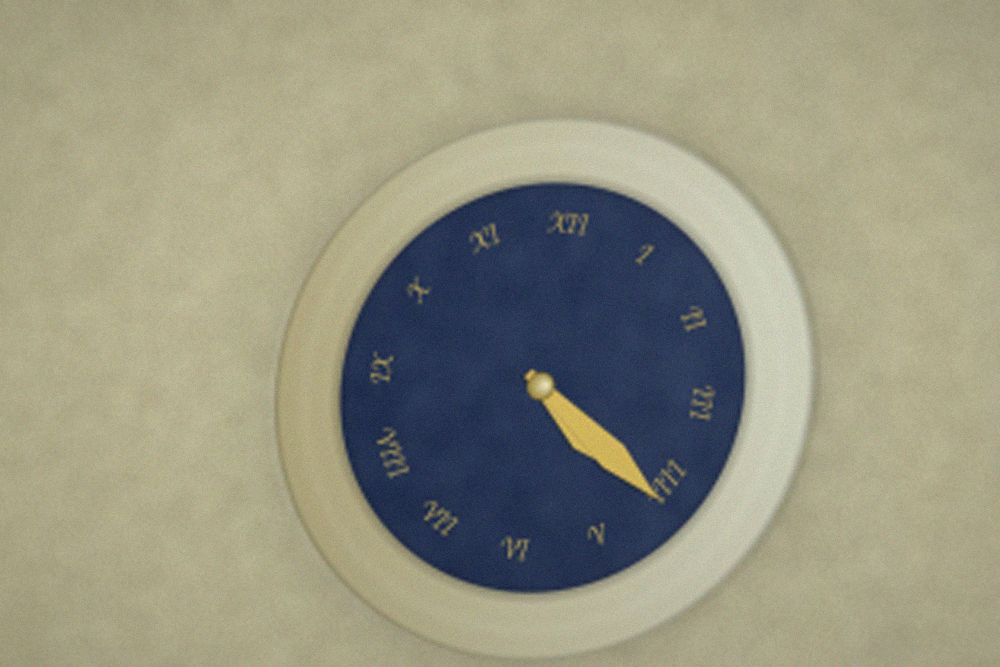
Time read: {"hour": 4, "minute": 21}
